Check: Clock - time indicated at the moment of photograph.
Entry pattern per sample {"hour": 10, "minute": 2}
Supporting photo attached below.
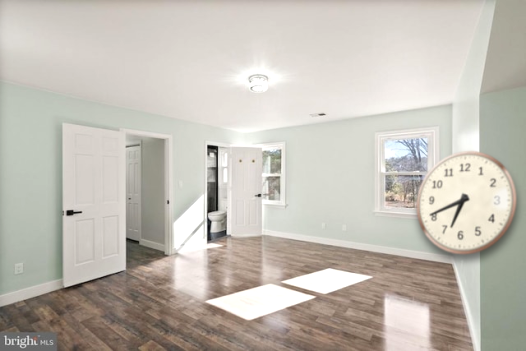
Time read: {"hour": 6, "minute": 41}
